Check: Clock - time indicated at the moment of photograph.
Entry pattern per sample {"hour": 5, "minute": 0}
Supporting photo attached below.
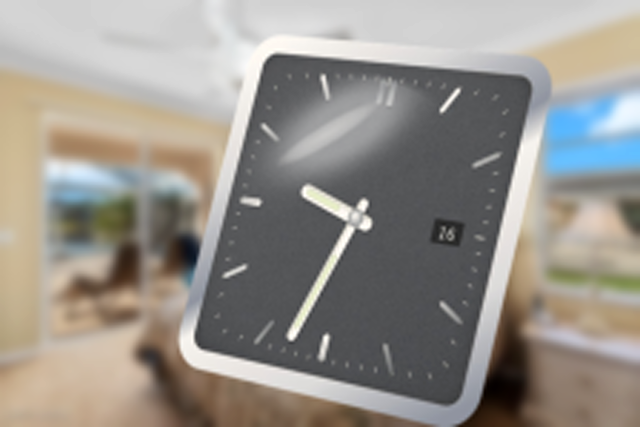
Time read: {"hour": 9, "minute": 33}
